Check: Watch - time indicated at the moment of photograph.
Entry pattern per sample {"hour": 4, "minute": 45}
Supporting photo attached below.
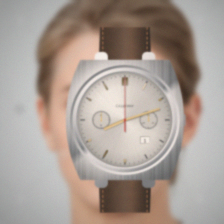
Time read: {"hour": 8, "minute": 12}
